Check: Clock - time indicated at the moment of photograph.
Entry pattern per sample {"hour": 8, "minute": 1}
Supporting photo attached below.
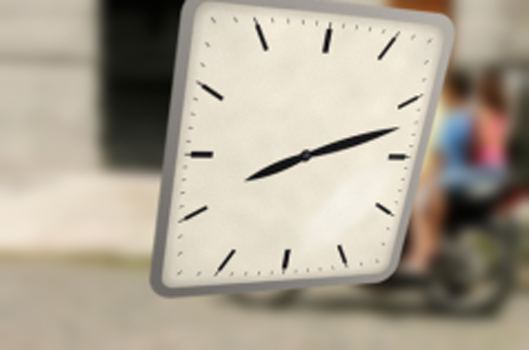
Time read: {"hour": 8, "minute": 12}
